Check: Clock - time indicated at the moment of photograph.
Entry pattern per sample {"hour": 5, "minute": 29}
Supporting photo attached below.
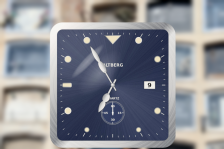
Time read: {"hour": 6, "minute": 55}
